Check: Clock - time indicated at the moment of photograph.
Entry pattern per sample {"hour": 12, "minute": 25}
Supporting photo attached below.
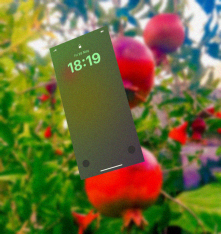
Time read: {"hour": 18, "minute": 19}
